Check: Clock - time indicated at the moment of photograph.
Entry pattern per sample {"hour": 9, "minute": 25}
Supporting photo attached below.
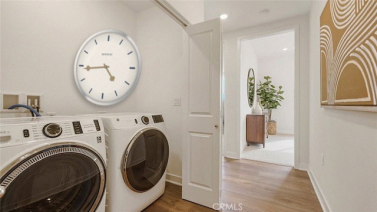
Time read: {"hour": 4, "minute": 44}
